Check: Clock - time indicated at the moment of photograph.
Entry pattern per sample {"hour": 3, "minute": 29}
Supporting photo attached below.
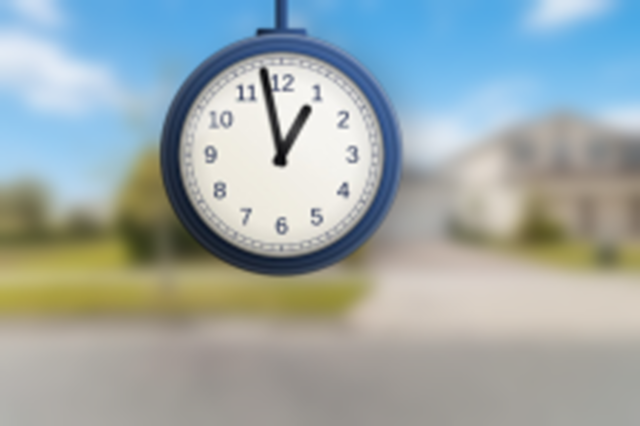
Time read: {"hour": 12, "minute": 58}
